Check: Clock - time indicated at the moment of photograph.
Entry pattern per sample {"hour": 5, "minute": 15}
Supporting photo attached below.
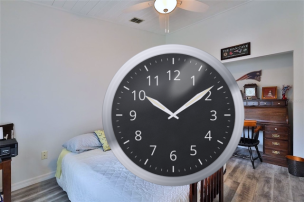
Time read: {"hour": 10, "minute": 9}
